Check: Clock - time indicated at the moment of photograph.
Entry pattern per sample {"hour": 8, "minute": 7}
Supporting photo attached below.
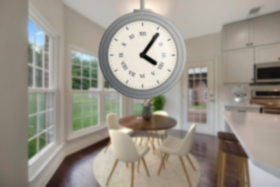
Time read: {"hour": 4, "minute": 6}
